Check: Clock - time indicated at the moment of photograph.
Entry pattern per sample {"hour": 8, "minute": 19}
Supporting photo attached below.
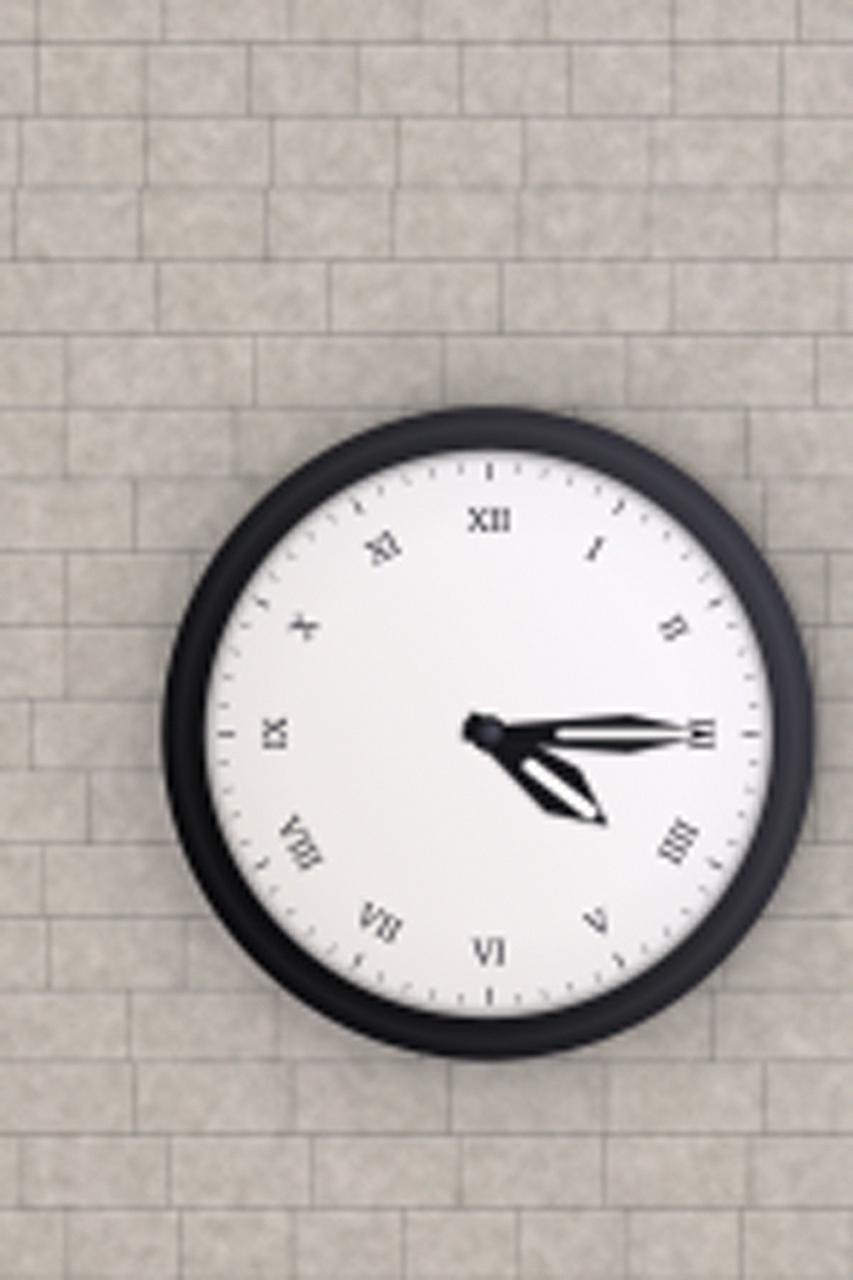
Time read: {"hour": 4, "minute": 15}
